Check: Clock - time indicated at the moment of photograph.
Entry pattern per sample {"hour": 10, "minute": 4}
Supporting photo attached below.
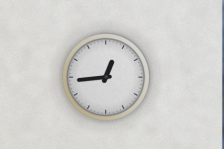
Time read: {"hour": 12, "minute": 44}
